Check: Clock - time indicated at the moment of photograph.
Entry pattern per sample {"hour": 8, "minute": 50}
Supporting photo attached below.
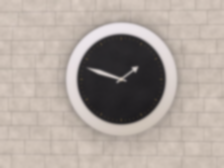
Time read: {"hour": 1, "minute": 48}
